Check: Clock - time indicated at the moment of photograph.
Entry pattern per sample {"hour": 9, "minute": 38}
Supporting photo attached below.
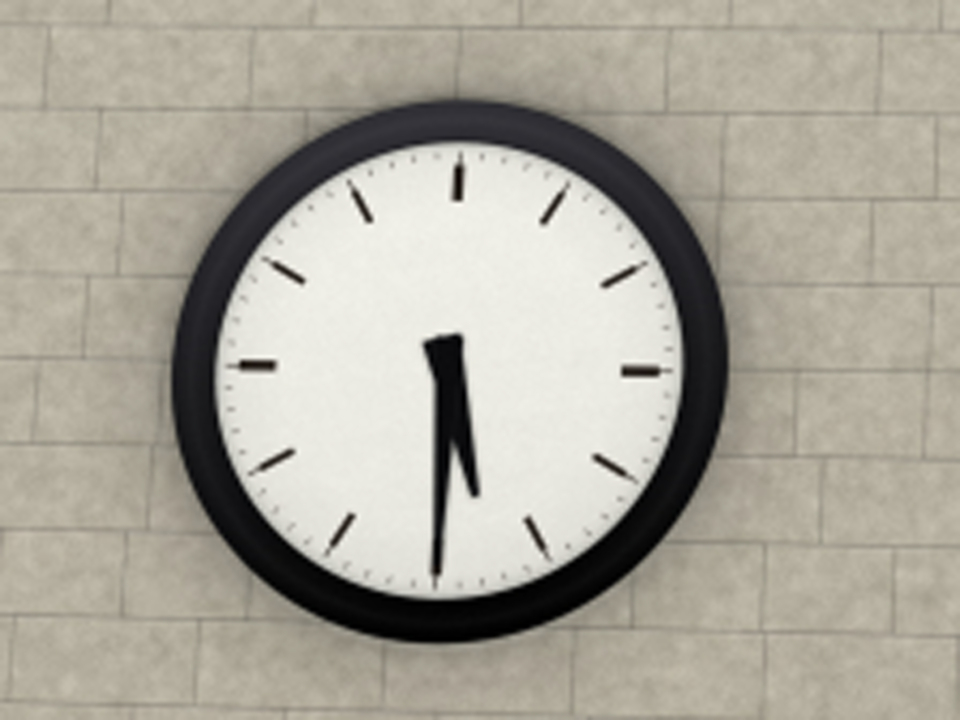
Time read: {"hour": 5, "minute": 30}
